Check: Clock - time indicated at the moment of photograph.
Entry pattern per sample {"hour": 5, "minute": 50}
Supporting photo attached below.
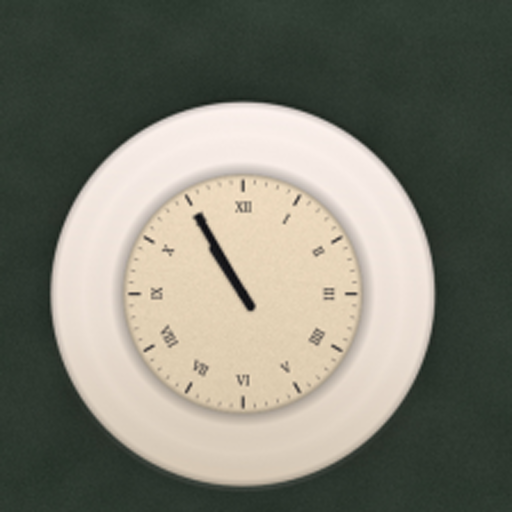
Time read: {"hour": 10, "minute": 55}
